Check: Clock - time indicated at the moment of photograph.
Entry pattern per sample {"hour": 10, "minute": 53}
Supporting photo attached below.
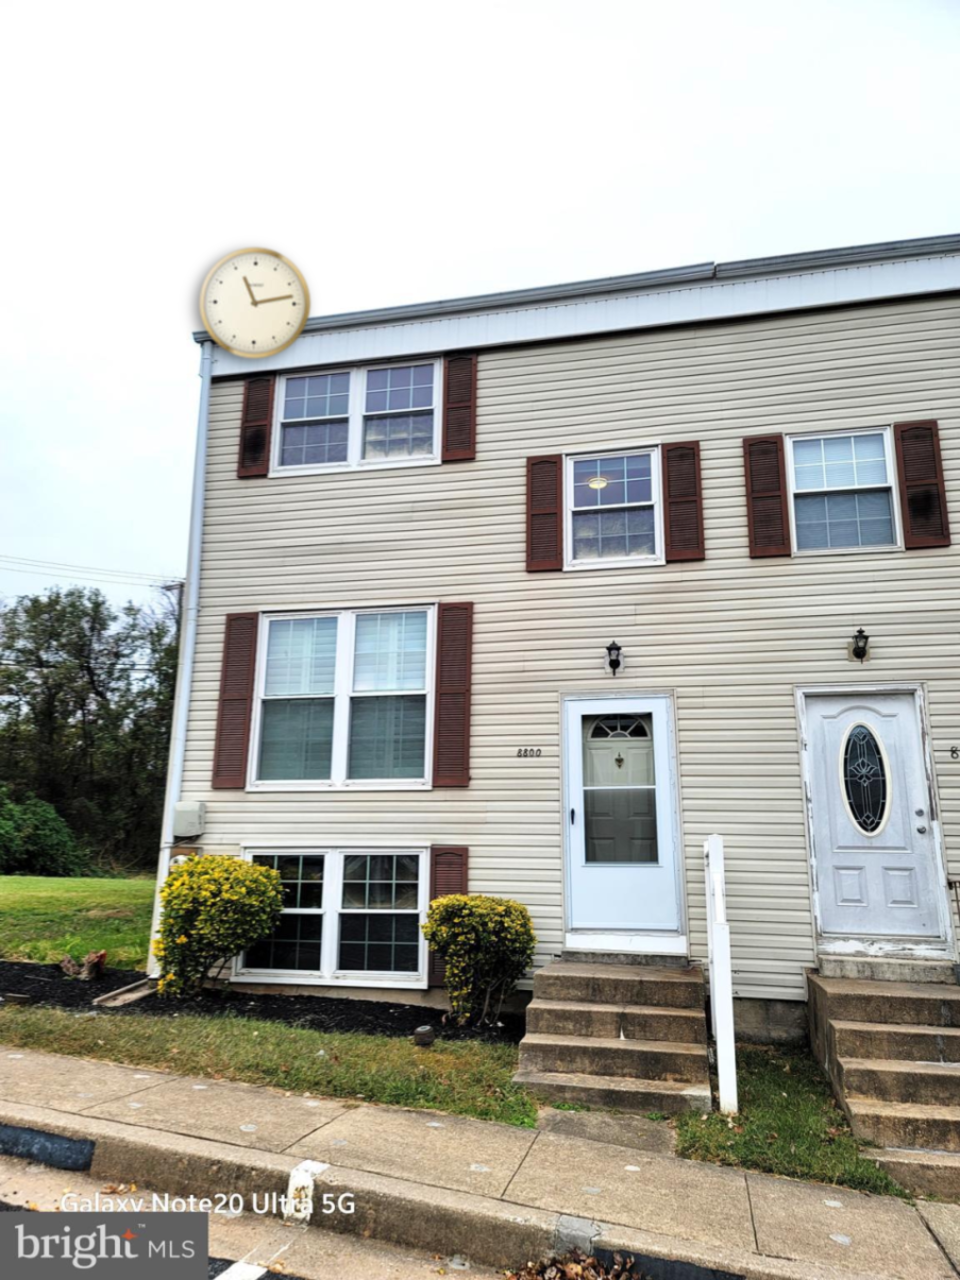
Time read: {"hour": 11, "minute": 13}
